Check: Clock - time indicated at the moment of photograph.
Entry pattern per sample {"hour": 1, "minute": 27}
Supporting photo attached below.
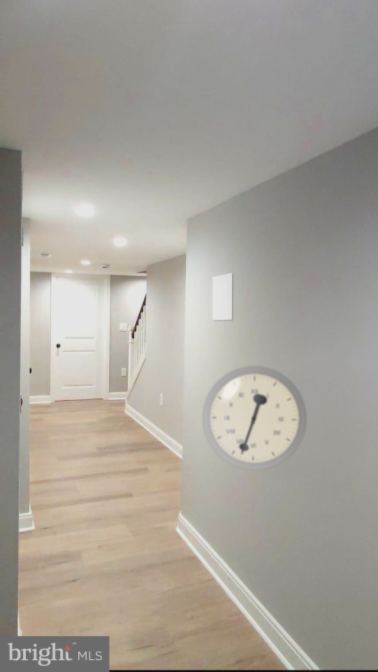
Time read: {"hour": 12, "minute": 33}
